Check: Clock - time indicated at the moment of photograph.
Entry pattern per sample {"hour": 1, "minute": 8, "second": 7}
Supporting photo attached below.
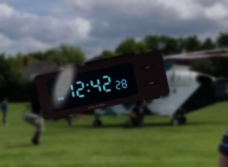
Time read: {"hour": 12, "minute": 42, "second": 28}
